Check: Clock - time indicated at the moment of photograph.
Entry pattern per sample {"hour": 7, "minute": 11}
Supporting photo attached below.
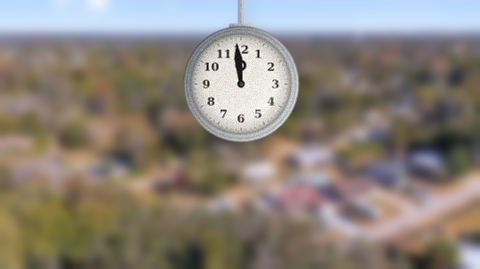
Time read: {"hour": 11, "minute": 59}
